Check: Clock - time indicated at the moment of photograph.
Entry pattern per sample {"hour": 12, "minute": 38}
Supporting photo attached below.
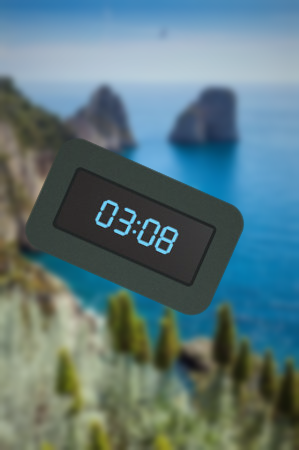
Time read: {"hour": 3, "minute": 8}
